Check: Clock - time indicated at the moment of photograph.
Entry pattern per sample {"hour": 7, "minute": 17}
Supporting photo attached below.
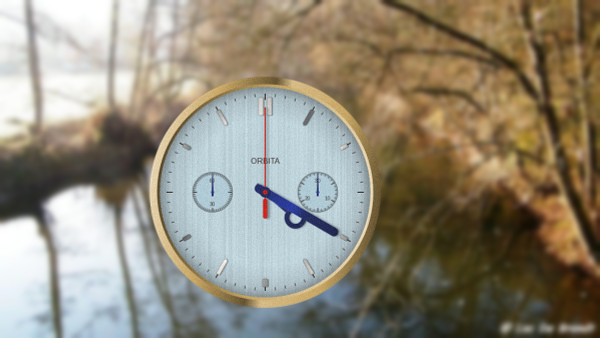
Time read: {"hour": 4, "minute": 20}
